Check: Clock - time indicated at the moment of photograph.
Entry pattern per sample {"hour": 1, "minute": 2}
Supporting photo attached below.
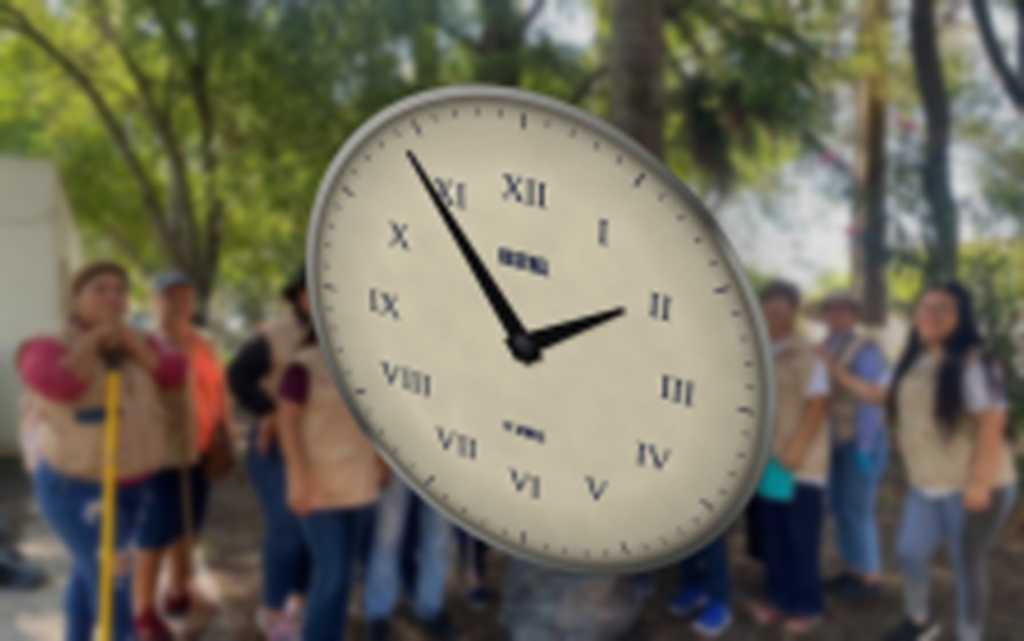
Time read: {"hour": 1, "minute": 54}
